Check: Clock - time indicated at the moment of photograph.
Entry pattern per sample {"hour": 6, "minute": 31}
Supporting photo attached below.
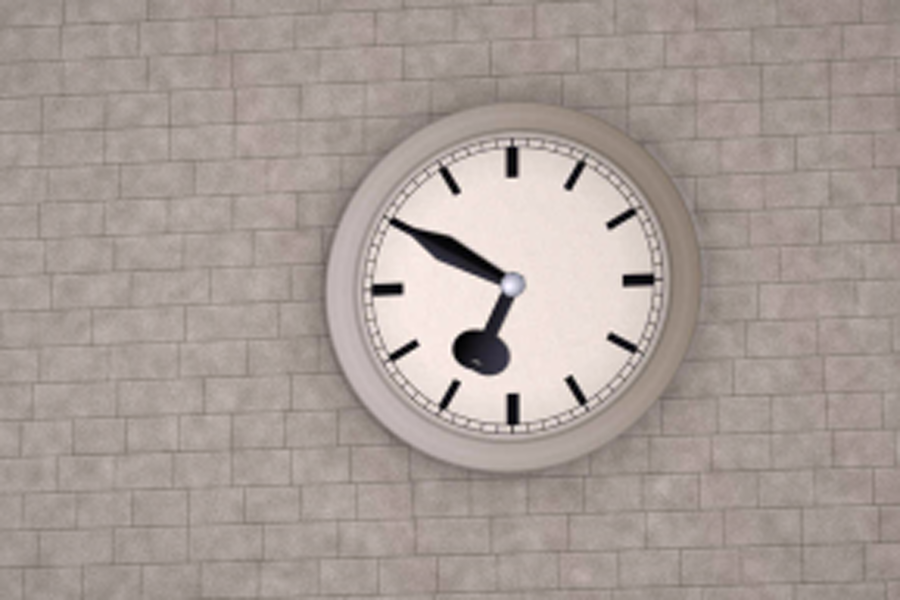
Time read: {"hour": 6, "minute": 50}
